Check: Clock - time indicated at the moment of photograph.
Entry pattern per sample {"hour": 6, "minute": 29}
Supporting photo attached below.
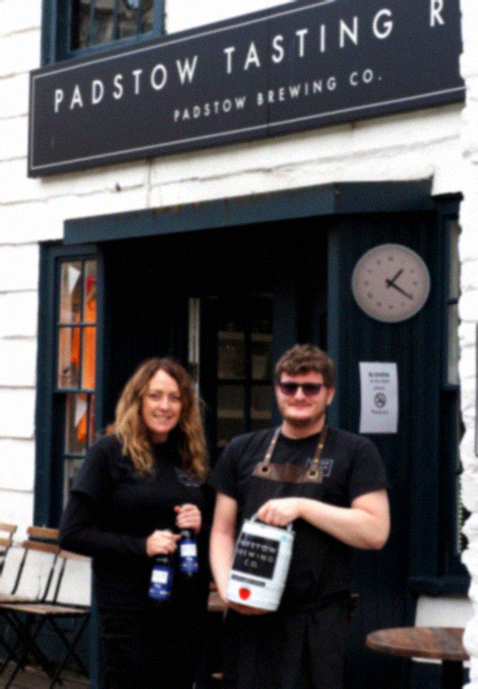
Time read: {"hour": 1, "minute": 21}
